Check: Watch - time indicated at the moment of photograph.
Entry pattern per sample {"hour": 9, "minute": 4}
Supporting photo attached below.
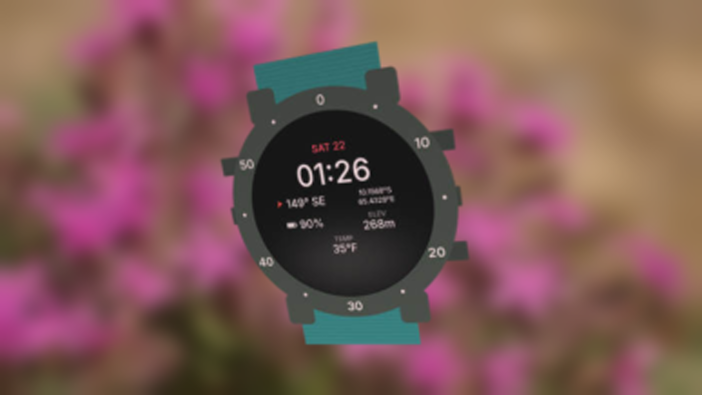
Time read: {"hour": 1, "minute": 26}
